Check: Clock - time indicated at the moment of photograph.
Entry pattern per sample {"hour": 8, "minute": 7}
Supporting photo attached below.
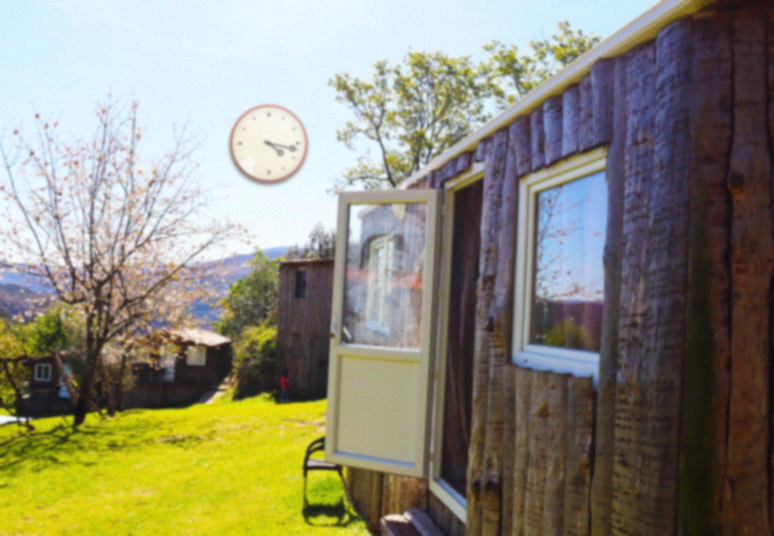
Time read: {"hour": 4, "minute": 17}
